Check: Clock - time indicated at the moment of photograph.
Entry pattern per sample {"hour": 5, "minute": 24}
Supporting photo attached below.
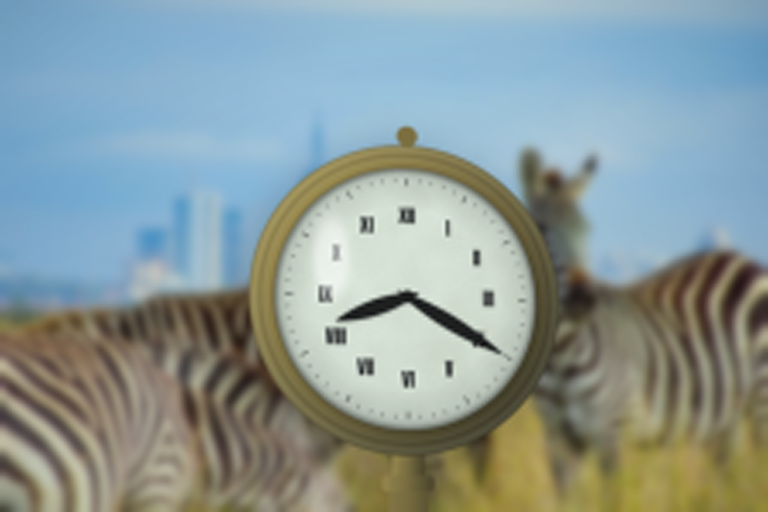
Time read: {"hour": 8, "minute": 20}
